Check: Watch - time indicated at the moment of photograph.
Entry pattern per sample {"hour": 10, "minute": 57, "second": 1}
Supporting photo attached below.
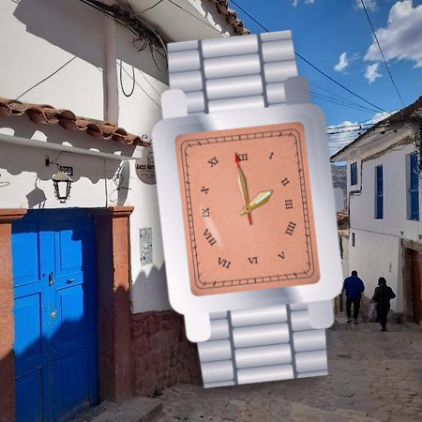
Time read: {"hour": 1, "minute": 58, "second": 59}
